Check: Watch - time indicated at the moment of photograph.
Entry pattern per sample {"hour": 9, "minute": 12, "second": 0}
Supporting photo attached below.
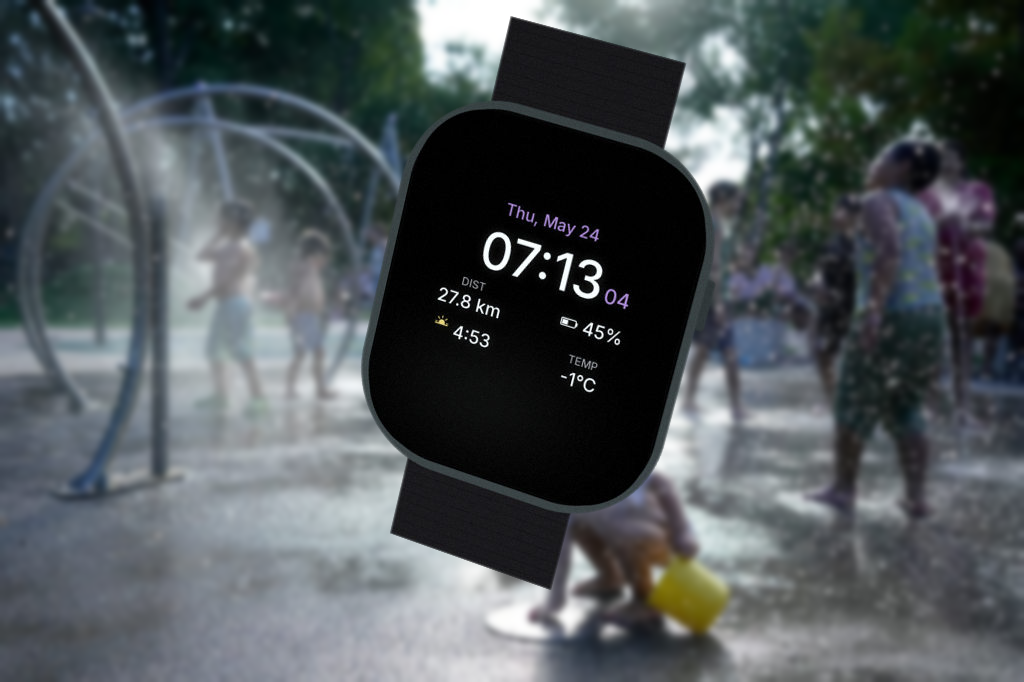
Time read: {"hour": 7, "minute": 13, "second": 4}
